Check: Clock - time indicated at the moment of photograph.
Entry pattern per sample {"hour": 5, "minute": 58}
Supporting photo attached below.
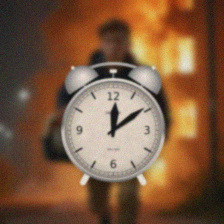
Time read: {"hour": 12, "minute": 9}
